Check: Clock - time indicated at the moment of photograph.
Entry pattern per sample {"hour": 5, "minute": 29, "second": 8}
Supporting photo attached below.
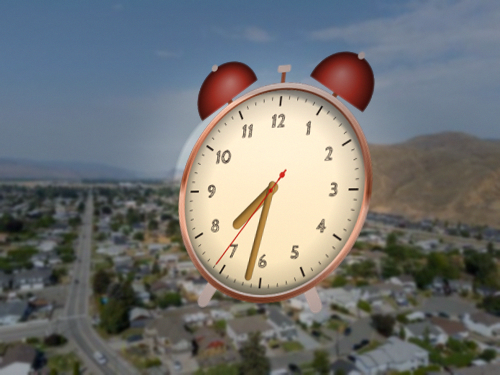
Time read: {"hour": 7, "minute": 31, "second": 36}
